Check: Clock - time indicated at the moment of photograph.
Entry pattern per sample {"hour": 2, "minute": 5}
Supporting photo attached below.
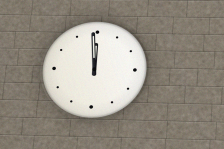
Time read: {"hour": 11, "minute": 59}
